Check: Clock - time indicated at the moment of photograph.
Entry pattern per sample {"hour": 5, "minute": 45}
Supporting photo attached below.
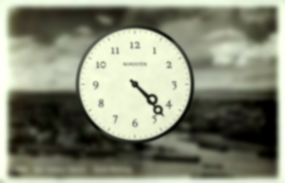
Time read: {"hour": 4, "minute": 23}
